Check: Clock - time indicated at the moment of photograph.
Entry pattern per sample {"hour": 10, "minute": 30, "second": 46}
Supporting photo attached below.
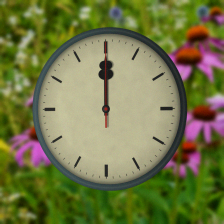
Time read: {"hour": 12, "minute": 0, "second": 0}
